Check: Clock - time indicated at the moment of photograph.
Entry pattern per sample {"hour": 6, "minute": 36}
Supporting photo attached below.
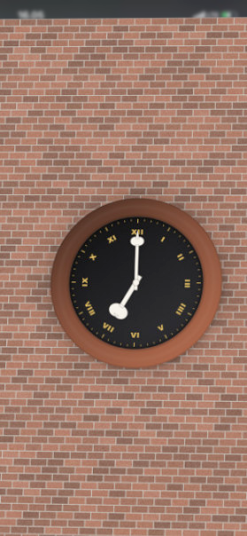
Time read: {"hour": 7, "minute": 0}
